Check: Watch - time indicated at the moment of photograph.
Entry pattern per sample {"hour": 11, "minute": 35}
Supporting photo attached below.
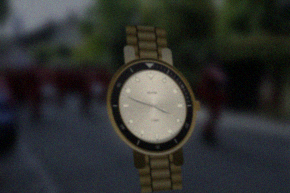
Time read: {"hour": 3, "minute": 48}
